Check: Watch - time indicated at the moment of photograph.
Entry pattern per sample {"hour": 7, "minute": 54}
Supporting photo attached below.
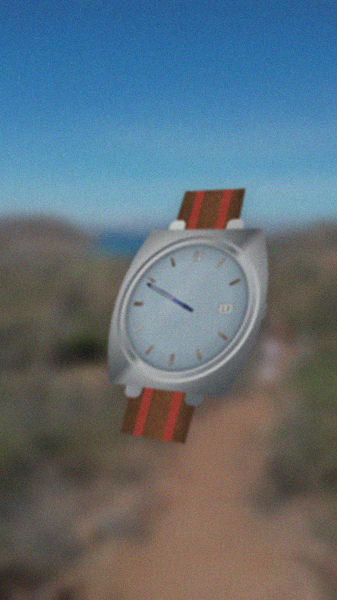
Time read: {"hour": 9, "minute": 49}
